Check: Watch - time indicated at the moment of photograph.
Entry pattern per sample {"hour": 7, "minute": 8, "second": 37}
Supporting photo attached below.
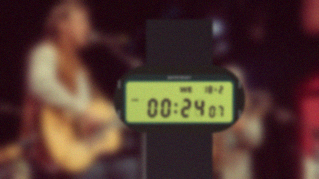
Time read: {"hour": 0, "minute": 24, "second": 7}
